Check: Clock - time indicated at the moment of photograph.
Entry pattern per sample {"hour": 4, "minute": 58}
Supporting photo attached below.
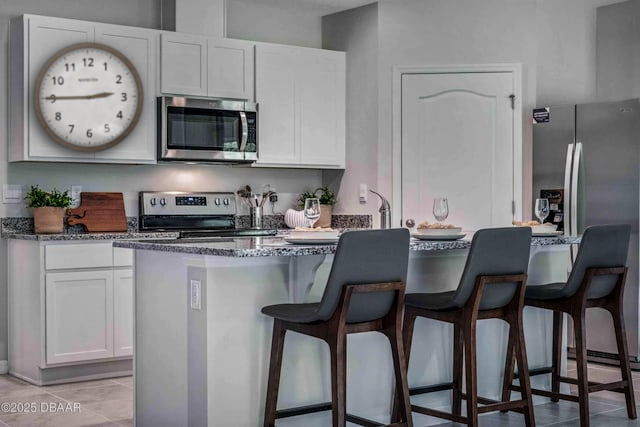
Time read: {"hour": 2, "minute": 45}
